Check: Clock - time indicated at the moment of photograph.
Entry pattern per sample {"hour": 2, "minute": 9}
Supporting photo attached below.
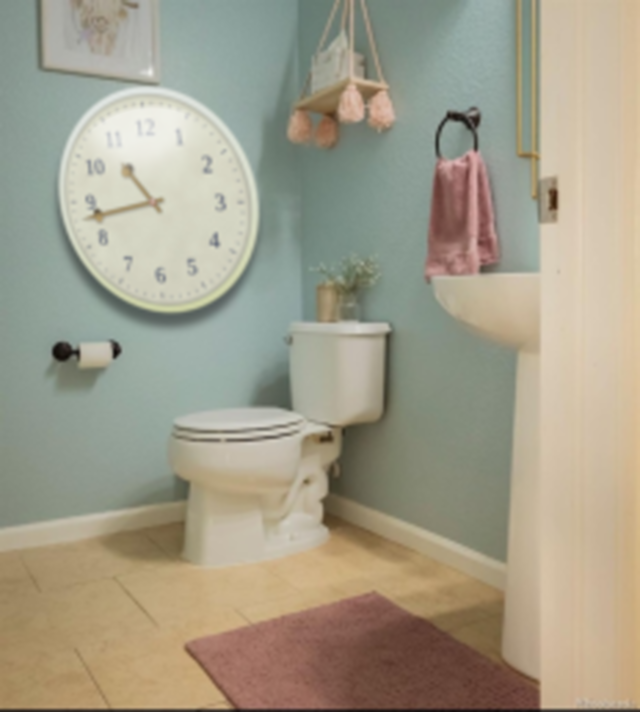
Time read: {"hour": 10, "minute": 43}
